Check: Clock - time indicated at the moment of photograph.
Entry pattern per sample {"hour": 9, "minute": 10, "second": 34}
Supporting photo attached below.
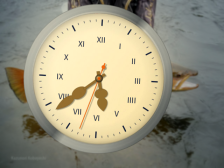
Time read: {"hour": 5, "minute": 38, "second": 33}
